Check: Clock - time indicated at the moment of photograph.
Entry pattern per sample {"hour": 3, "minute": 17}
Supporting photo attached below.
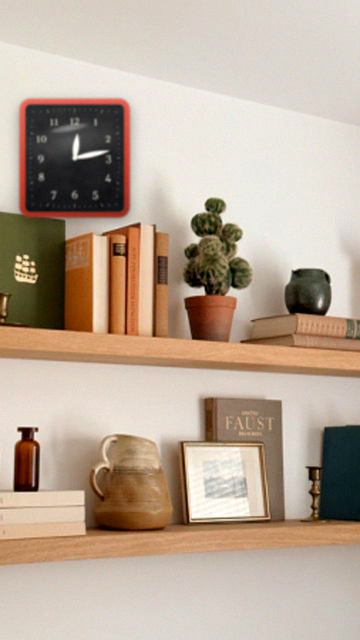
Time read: {"hour": 12, "minute": 13}
